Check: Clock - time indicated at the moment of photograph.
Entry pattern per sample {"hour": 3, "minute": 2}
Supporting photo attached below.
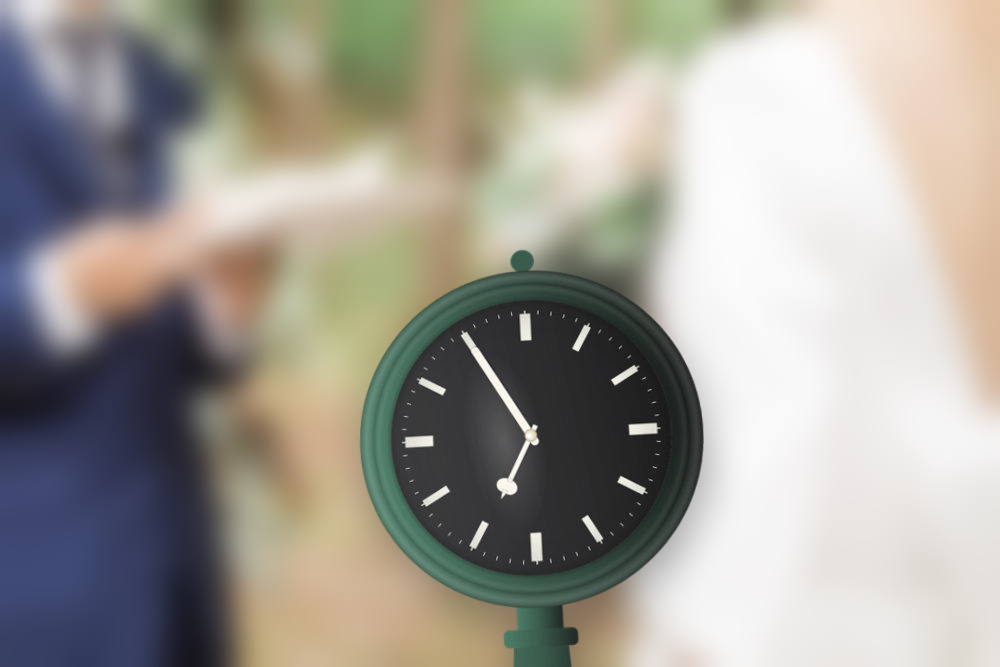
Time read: {"hour": 6, "minute": 55}
